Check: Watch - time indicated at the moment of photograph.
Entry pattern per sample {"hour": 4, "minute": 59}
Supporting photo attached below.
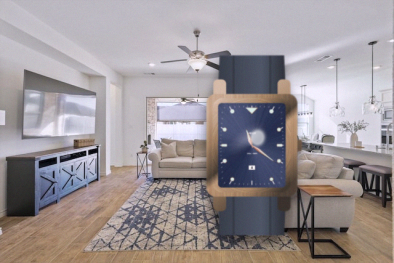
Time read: {"hour": 11, "minute": 21}
